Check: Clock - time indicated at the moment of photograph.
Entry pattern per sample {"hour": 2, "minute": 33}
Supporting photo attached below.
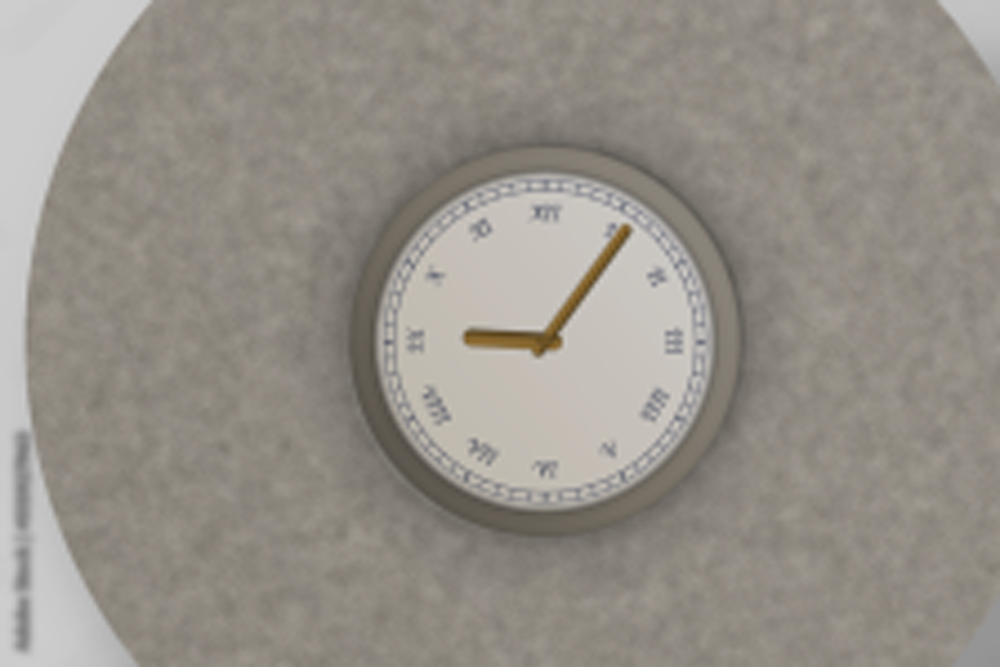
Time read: {"hour": 9, "minute": 6}
